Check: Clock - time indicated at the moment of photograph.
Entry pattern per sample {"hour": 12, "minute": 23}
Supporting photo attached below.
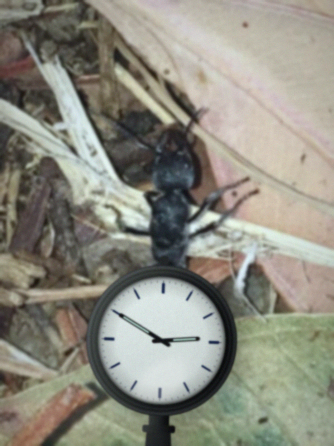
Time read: {"hour": 2, "minute": 50}
